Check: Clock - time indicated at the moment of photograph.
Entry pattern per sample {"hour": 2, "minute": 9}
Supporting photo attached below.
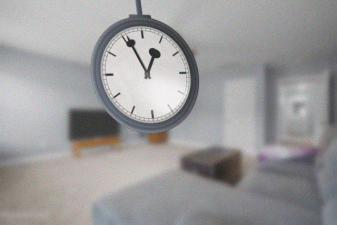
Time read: {"hour": 12, "minute": 56}
